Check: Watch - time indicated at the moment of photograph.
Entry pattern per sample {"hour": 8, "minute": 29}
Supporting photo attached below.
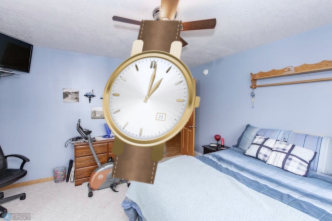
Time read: {"hour": 1, "minute": 1}
